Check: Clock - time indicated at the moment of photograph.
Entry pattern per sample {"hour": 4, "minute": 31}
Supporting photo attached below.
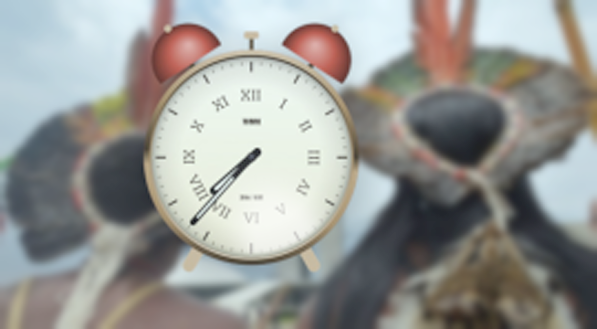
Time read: {"hour": 7, "minute": 37}
